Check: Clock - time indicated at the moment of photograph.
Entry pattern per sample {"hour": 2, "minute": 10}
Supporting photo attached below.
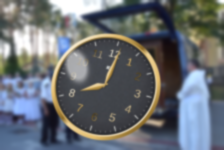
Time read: {"hour": 8, "minute": 1}
